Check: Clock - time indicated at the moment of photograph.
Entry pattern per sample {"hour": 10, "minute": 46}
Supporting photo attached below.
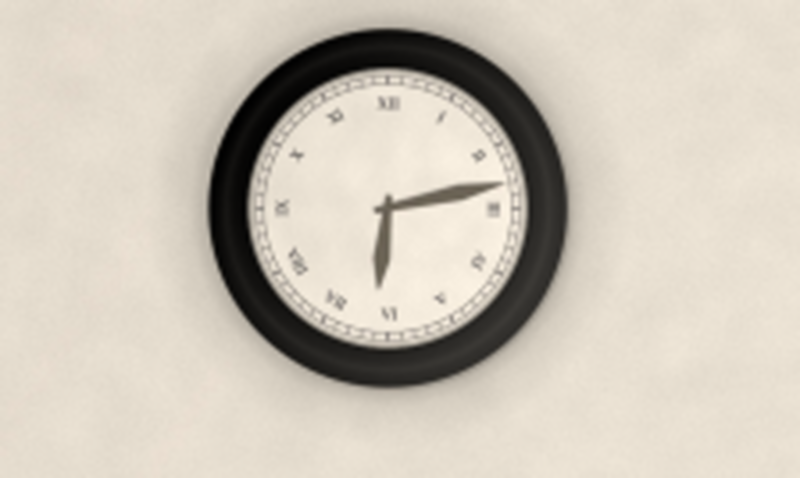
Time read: {"hour": 6, "minute": 13}
